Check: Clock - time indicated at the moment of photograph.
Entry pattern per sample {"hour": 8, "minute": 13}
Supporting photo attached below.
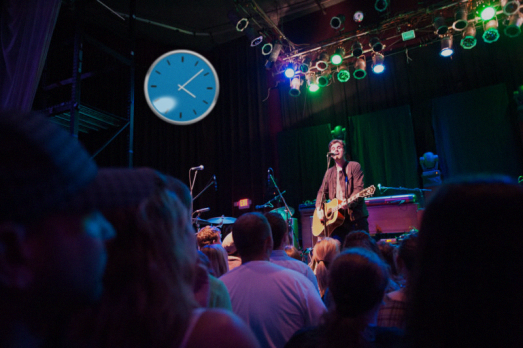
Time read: {"hour": 4, "minute": 8}
